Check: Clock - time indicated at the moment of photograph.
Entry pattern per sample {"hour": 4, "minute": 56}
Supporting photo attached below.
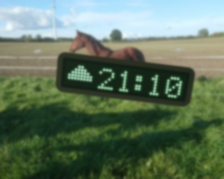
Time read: {"hour": 21, "minute": 10}
